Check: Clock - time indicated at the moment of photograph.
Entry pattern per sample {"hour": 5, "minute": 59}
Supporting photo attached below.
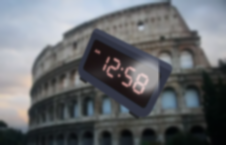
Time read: {"hour": 12, "minute": 58}
